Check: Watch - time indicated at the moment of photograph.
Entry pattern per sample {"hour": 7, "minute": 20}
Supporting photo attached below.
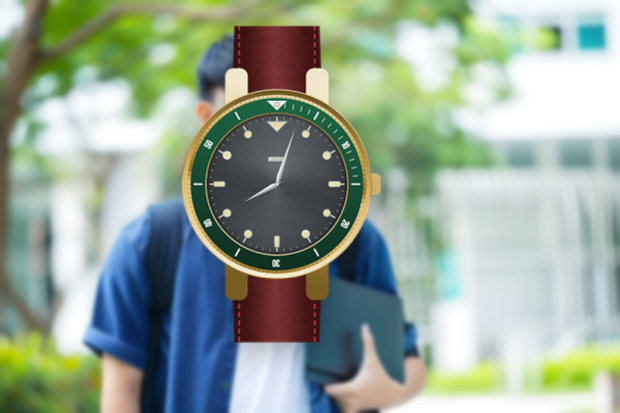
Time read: {"hour": 8, "minute": 3}
